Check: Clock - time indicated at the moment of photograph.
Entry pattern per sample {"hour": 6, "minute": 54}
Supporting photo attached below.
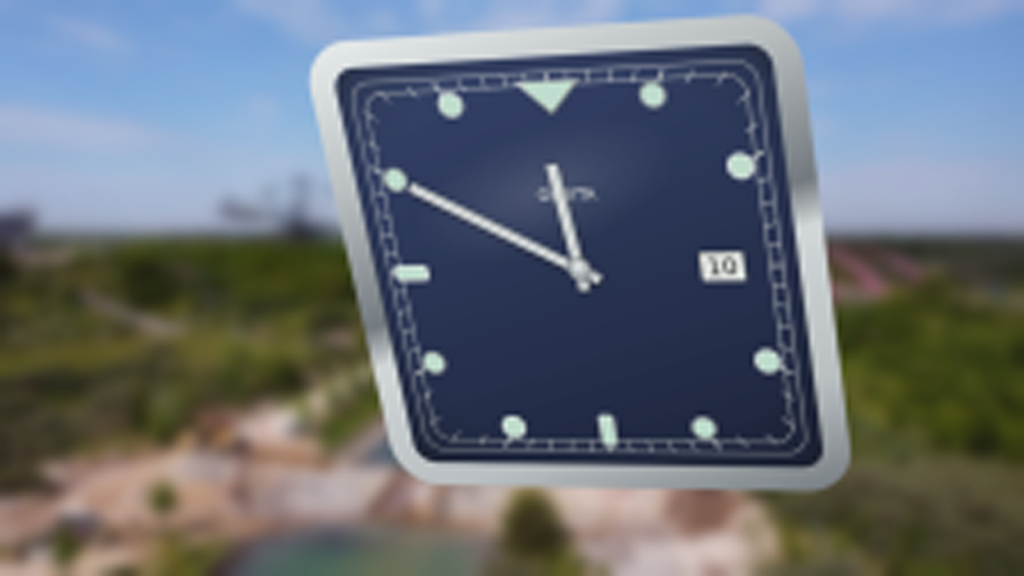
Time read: {"hour": 11, "minute": 50}
